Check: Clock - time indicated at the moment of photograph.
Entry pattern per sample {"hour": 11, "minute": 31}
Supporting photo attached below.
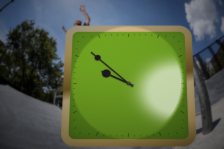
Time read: {"hour": 9, "minute": 52}
